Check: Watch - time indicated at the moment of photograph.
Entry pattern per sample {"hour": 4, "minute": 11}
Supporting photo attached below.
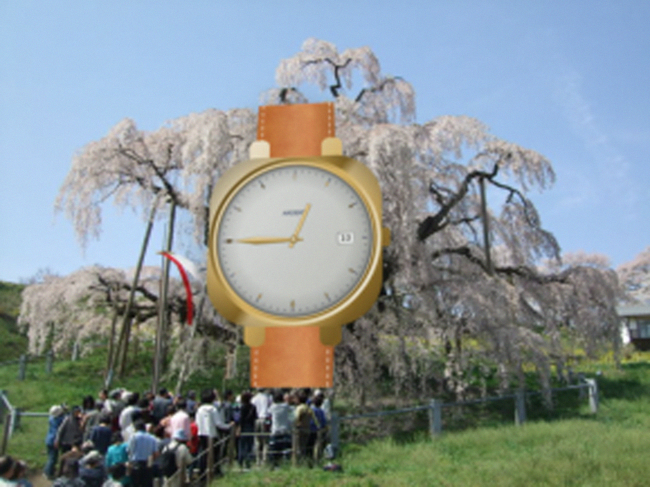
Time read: {"hour": 12, "minute": 45}
